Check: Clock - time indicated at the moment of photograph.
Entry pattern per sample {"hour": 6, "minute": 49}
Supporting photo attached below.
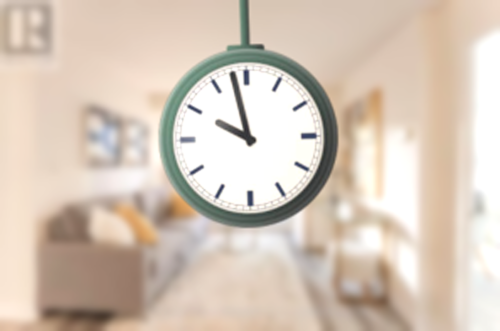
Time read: {"hour": 9, "minute": 58}
